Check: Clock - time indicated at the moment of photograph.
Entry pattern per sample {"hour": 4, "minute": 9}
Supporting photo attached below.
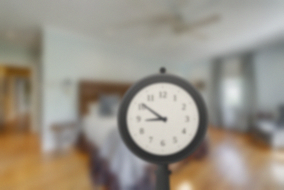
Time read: {"hour": 8, "minute": 51}
